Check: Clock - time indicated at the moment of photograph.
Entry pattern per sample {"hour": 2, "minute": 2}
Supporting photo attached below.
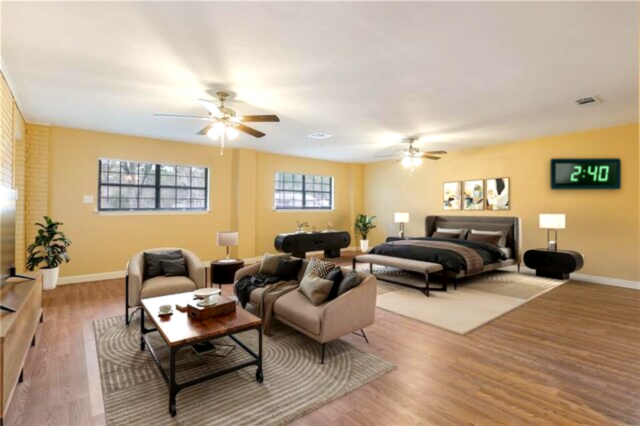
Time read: {"hour": 2, "minute": 40}
